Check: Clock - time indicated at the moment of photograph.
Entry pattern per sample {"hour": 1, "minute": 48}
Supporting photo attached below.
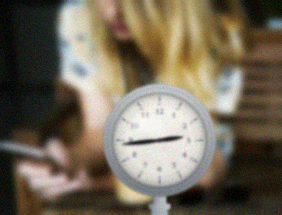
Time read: {"hour": 2, "minute": 44}
